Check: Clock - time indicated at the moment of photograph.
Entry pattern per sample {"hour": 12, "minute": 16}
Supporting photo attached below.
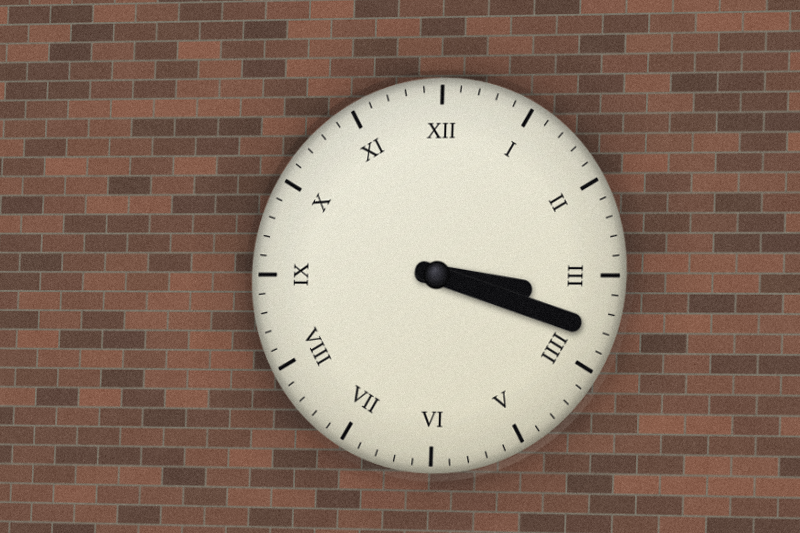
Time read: {"hour": 3, "minute": 18}
